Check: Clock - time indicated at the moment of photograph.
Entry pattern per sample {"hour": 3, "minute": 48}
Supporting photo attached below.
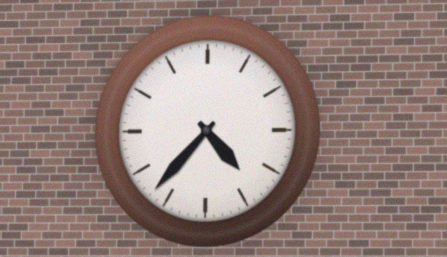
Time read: {"hour": 4, "minute": 37}
